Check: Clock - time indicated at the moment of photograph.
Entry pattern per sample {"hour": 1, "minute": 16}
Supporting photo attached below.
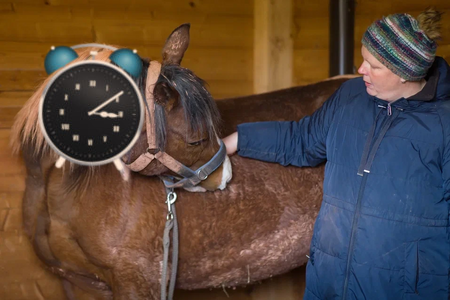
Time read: {"hour": 3, "minute": 9}
